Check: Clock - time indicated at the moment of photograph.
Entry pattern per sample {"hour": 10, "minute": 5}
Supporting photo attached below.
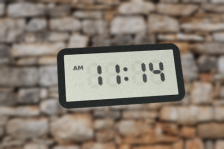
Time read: {"hour": 11, "minute": 14}
